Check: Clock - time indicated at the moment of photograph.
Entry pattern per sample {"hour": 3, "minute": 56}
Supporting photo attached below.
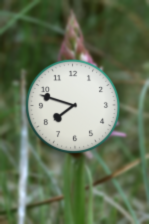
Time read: {"hour": 7, "minute": 48}
